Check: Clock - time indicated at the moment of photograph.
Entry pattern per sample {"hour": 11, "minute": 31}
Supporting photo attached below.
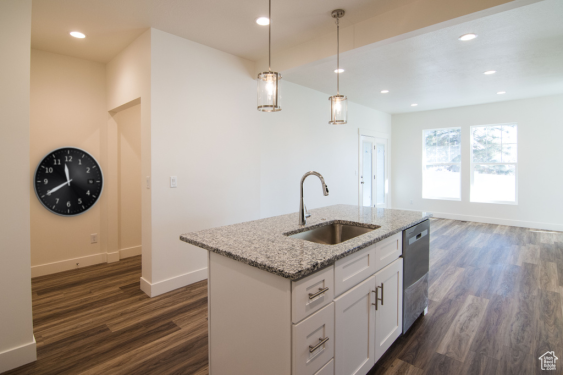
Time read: {"hour": 11, "minute": 40}
